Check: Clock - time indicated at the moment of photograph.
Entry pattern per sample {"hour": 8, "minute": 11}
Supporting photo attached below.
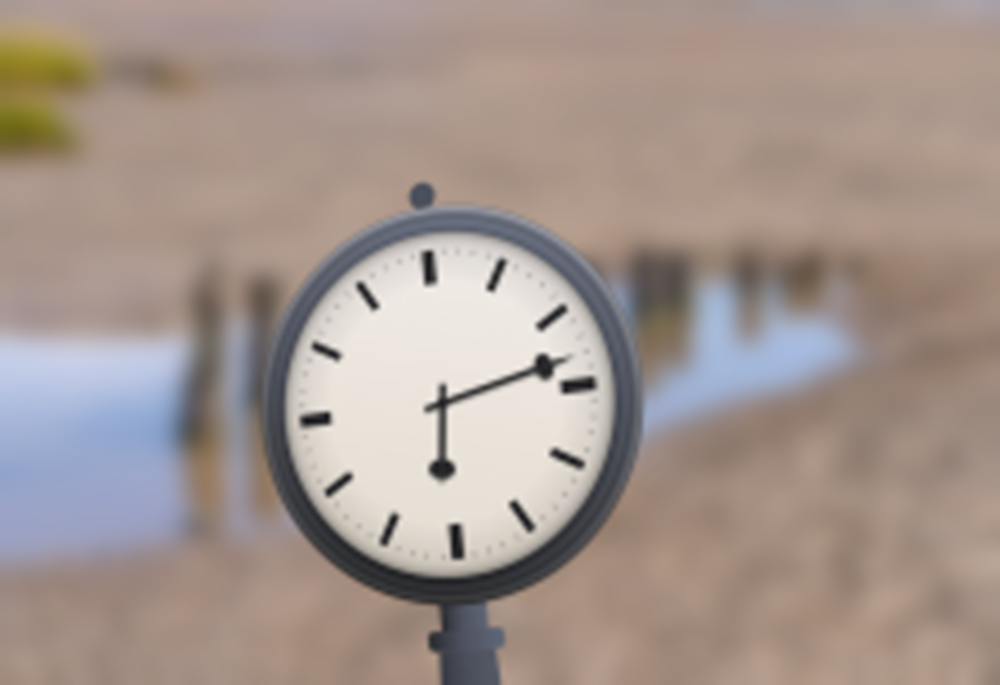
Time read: {"hour": 6, "minute": 13}
